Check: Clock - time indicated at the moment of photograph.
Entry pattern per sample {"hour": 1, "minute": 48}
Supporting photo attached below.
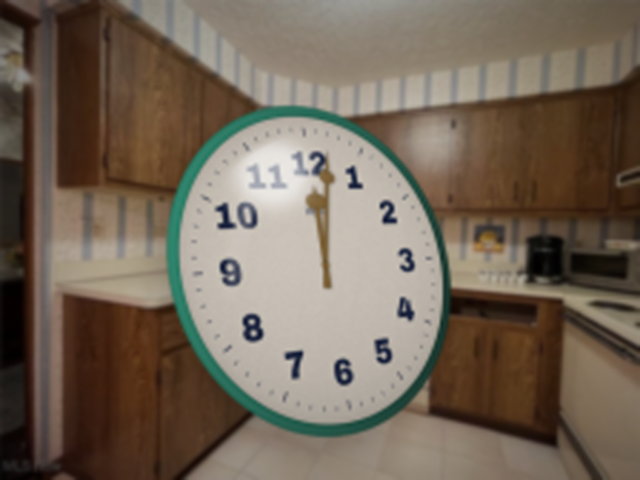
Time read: {"hour": 12, "minute": 2}
